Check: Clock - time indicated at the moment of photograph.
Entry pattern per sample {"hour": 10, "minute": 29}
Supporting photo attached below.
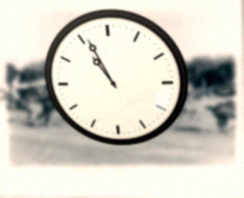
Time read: {"hour": 10, "minute": 56}
